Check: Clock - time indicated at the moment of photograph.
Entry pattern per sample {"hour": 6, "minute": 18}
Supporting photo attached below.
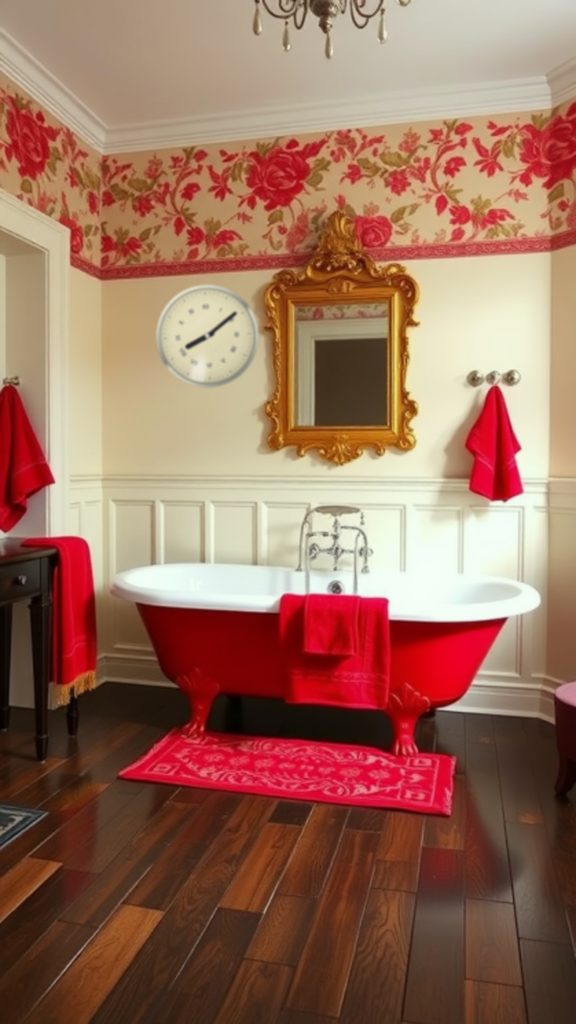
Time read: {"hour": 8, "minute": 9}
